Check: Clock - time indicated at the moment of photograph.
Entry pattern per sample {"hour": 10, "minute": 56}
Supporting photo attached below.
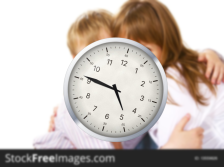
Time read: {"hour": 4, "minute": 46}
